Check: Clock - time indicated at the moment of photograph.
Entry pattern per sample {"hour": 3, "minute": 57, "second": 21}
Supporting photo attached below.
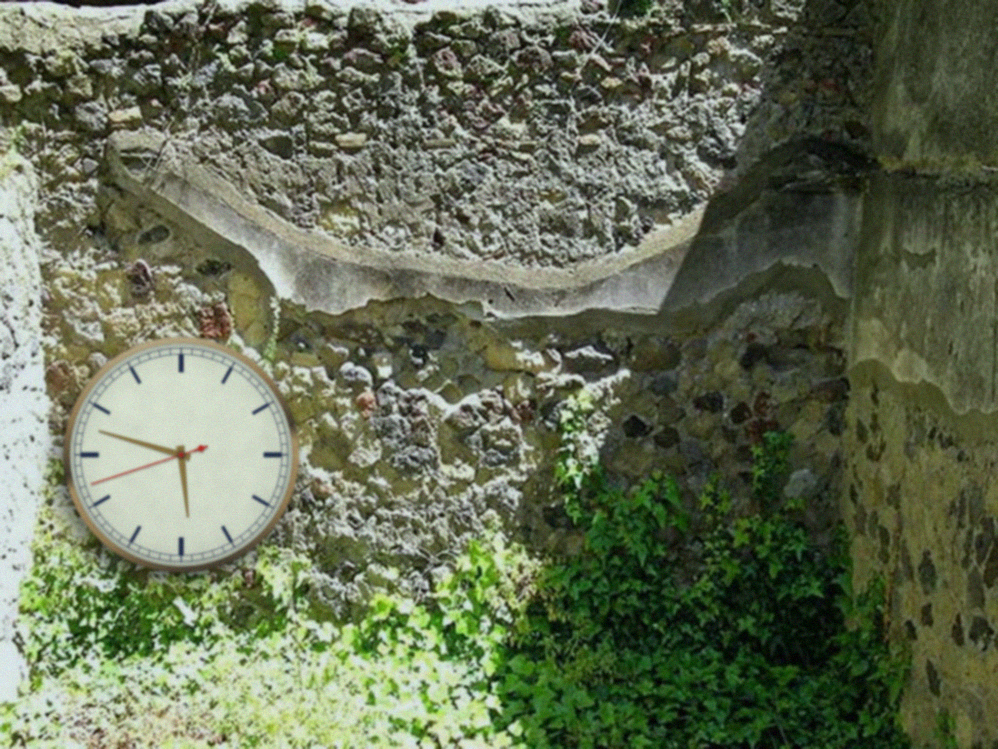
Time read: {"hour": 5, "minute": 47, "second": 42}
